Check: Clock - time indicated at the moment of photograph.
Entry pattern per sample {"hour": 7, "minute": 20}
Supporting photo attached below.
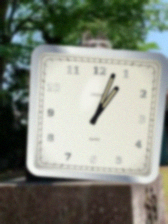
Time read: {"hour": 1, "minute": 3}
